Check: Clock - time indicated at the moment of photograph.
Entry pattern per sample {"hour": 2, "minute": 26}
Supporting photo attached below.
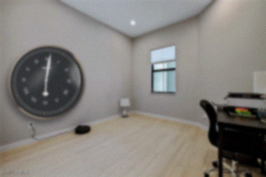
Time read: {"hour": 6, "minute": 1}
